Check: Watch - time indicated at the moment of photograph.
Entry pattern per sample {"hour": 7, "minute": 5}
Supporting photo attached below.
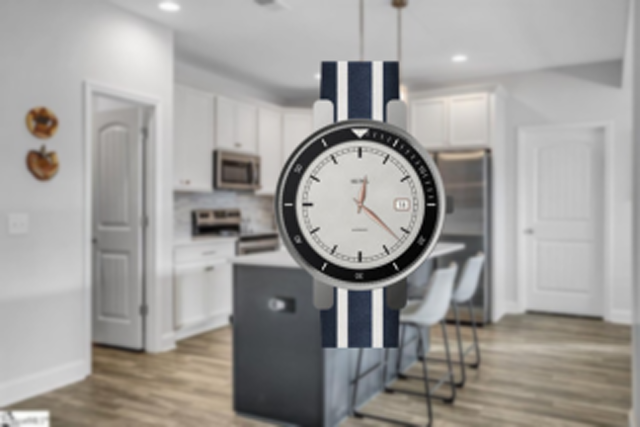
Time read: {"hour": 12, "minute": 22}
